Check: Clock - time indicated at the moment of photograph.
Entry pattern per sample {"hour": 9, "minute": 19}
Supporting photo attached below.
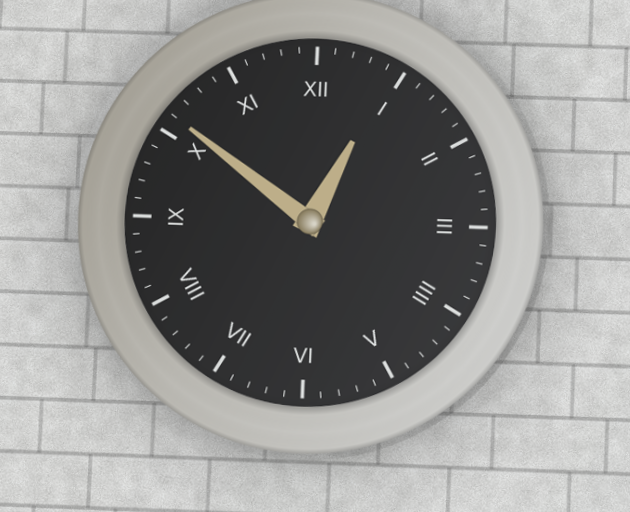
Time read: {"hour": 12, "minute": 51}
